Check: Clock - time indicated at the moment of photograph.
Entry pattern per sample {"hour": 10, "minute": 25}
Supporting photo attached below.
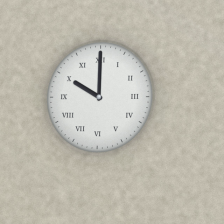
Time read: {"hour": 10, "minute": 0}
